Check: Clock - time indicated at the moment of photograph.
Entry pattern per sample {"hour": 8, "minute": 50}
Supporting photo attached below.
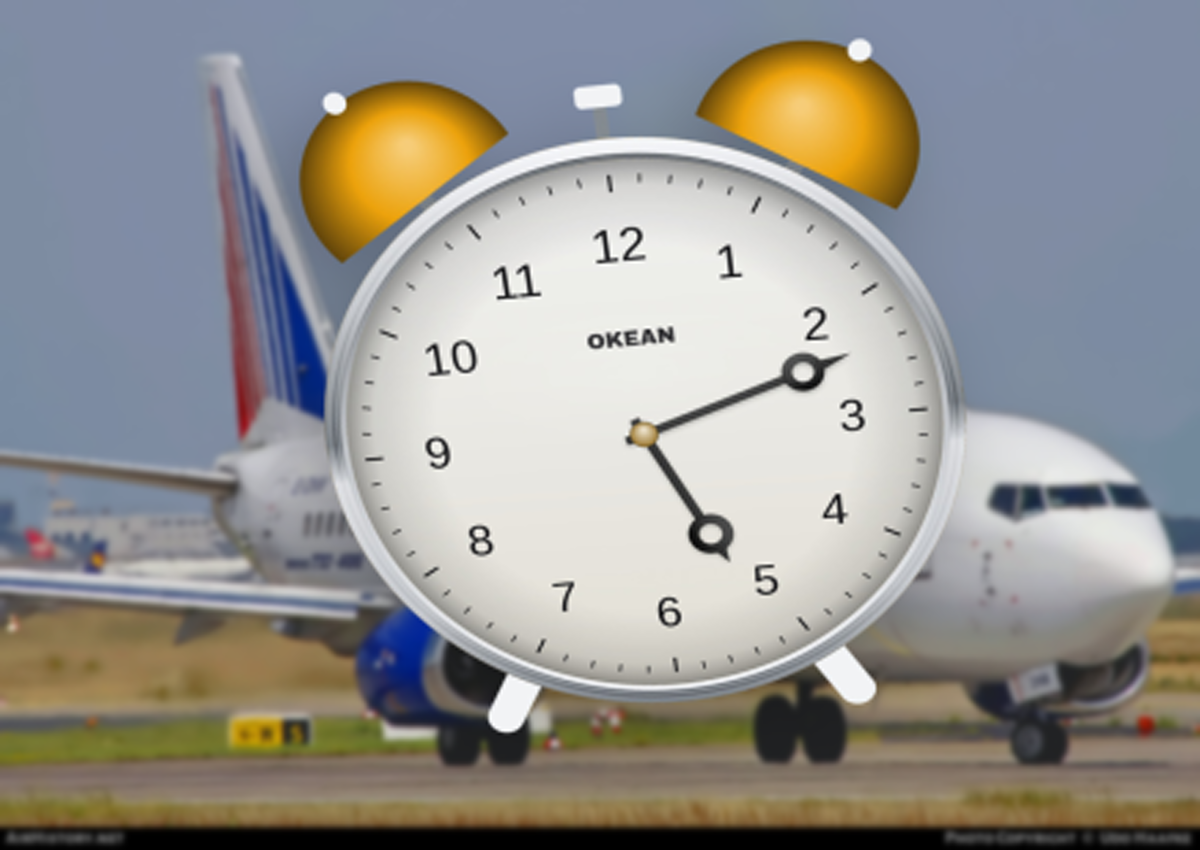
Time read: {"hour": 5, "minute": 12}
